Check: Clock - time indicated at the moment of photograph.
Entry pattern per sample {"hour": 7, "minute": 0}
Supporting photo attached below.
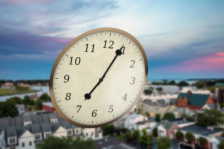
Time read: {"hour": 7, "minute": 4}
